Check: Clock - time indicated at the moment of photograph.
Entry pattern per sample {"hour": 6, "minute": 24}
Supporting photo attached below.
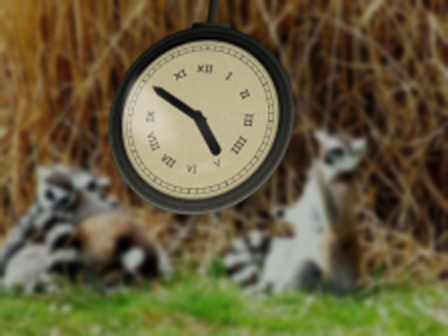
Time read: {"hour": 4, "minute": 50}
